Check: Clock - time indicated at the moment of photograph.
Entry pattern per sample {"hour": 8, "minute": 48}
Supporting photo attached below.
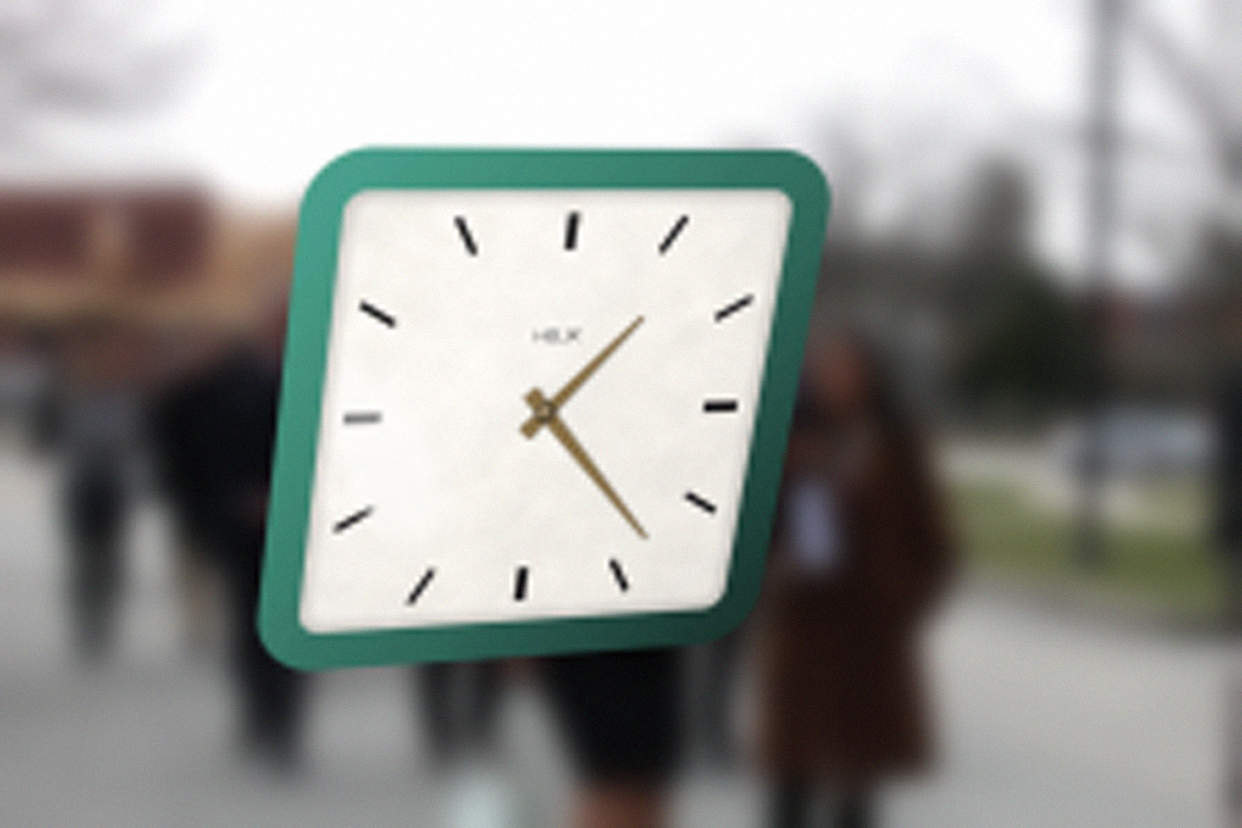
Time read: {"hour": 1, "minute": 23}
